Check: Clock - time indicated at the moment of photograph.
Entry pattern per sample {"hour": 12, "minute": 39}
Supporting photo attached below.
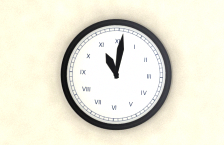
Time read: {"hour": 11, "minute": 1}
